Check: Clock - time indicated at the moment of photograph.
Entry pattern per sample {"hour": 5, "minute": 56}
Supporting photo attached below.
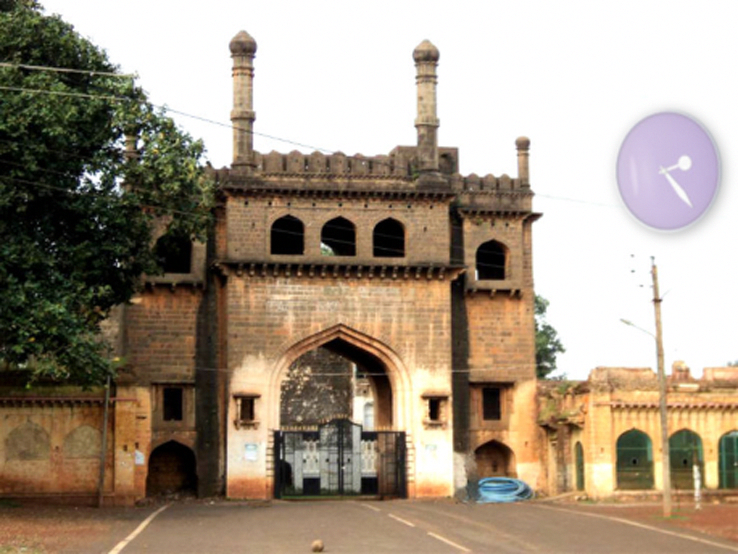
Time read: {"hour": 2, "minute": 23}
